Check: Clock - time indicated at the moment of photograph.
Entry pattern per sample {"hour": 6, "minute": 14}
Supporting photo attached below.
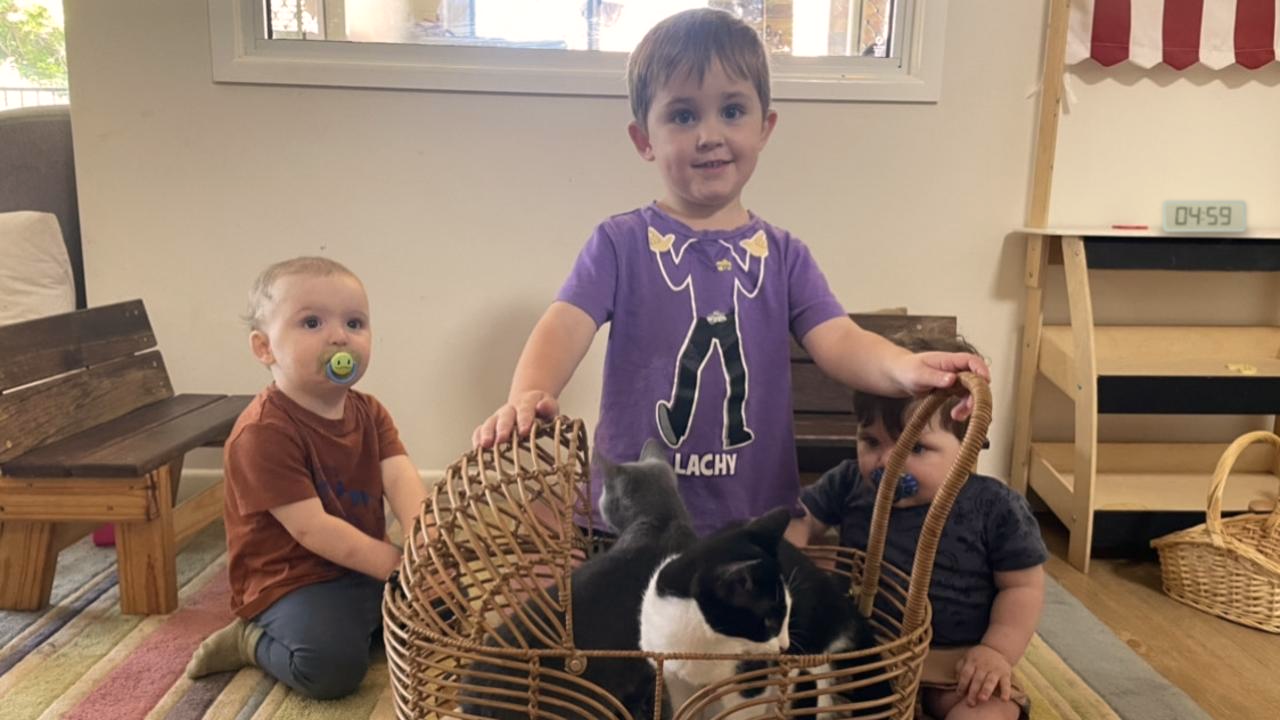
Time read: {"hour": 4, "minute": 59}
